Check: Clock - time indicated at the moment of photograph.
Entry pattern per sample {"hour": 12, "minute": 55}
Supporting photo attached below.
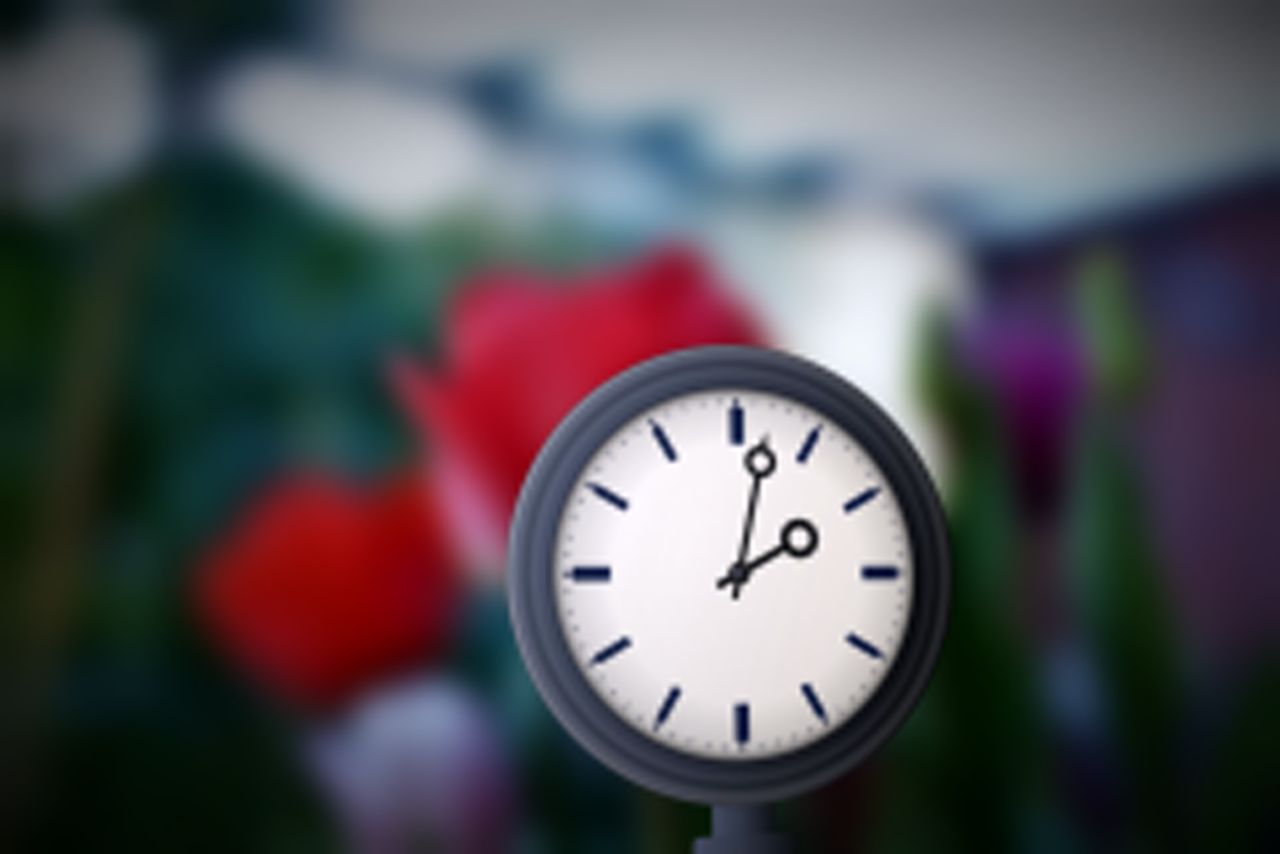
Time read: {"hour": 2, "minute": 2}
